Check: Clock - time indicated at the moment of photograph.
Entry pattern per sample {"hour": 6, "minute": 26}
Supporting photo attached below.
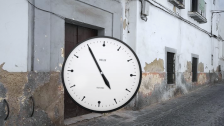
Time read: {"hour": 4, "minute": 55}
